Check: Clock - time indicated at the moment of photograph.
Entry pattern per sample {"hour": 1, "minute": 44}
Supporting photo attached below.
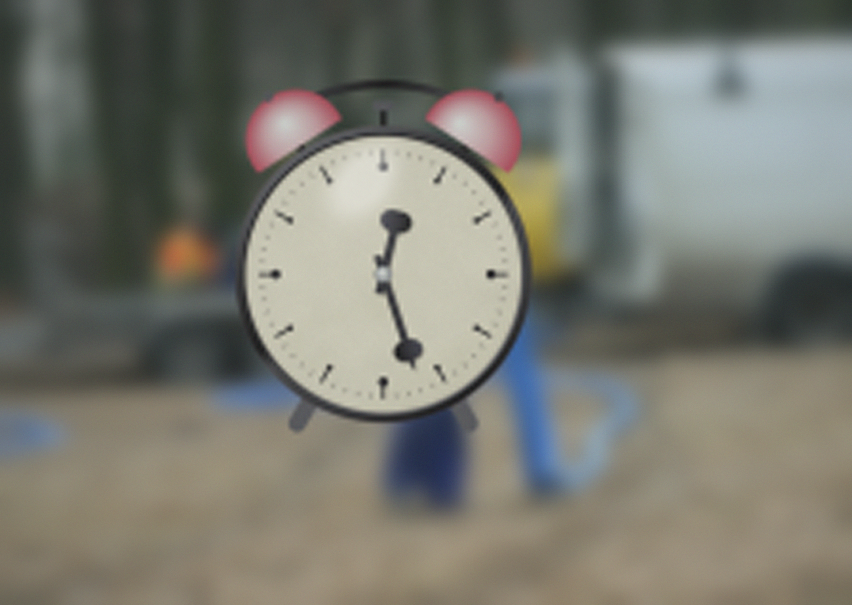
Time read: {"hour": 12, "minute": 27}
